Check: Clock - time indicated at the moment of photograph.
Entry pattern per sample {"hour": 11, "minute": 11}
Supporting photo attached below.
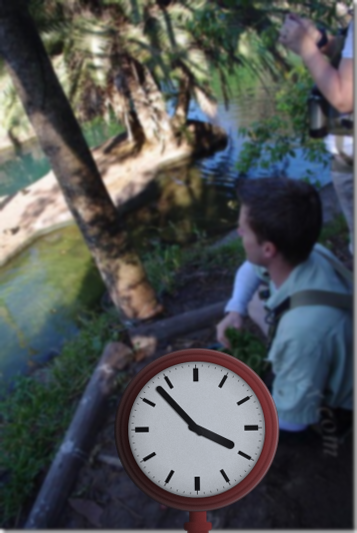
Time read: {"hour": 3, "minute": 53}
